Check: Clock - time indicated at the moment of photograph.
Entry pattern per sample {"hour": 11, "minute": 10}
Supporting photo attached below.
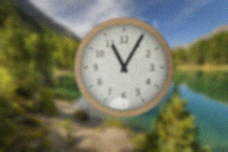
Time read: {"hour": 11, "minute": 5}
